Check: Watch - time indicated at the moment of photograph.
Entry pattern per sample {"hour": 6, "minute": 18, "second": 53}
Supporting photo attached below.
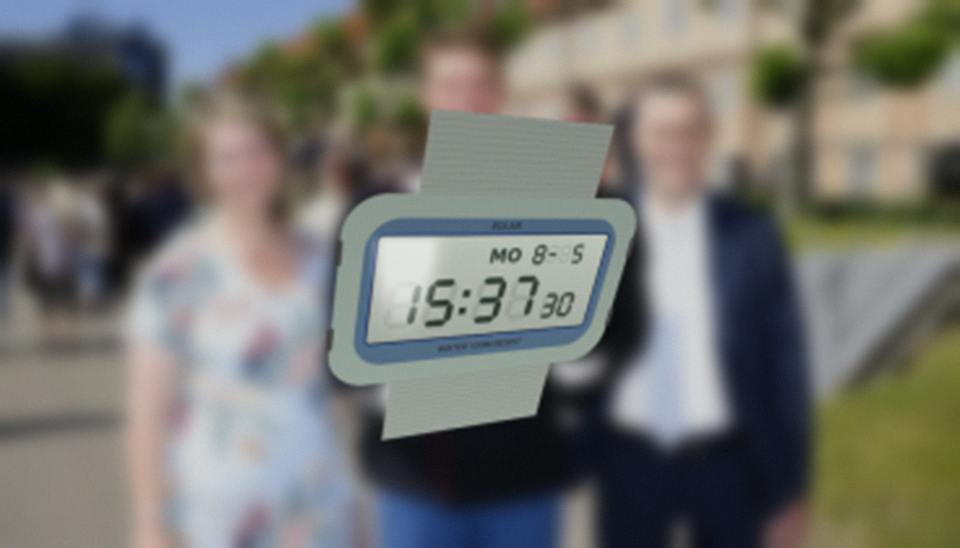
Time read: {"hour": 15, "minute": 37, "second": 30}
